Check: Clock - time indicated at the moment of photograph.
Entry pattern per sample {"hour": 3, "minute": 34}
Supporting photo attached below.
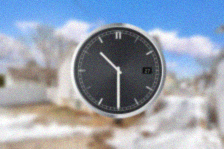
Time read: {"hour": 10, "minute": 30}
